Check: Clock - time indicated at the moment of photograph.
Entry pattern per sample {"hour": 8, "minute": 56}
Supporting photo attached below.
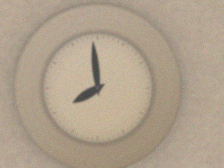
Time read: {"hour": 7, "minute": 59}
